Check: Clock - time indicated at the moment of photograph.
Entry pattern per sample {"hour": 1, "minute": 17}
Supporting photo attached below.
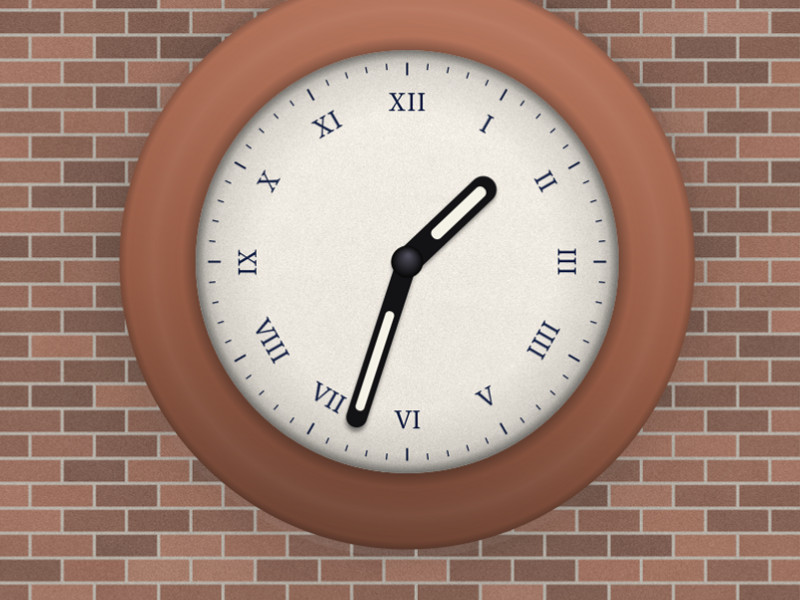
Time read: {"hour": 1, "minute": 33}
